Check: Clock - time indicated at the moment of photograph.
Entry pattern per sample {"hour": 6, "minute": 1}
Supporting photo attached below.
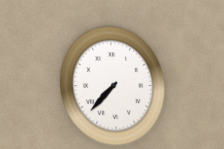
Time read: {"hour": 7, "minute": 38}
